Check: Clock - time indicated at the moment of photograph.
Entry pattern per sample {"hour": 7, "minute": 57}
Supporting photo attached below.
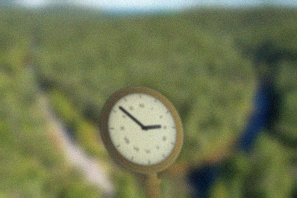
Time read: {"hour": 2, "minute": 52}
